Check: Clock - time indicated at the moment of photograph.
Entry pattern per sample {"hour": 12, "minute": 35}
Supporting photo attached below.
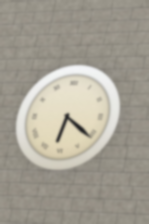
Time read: {"hour": 6, "minute": 21}
